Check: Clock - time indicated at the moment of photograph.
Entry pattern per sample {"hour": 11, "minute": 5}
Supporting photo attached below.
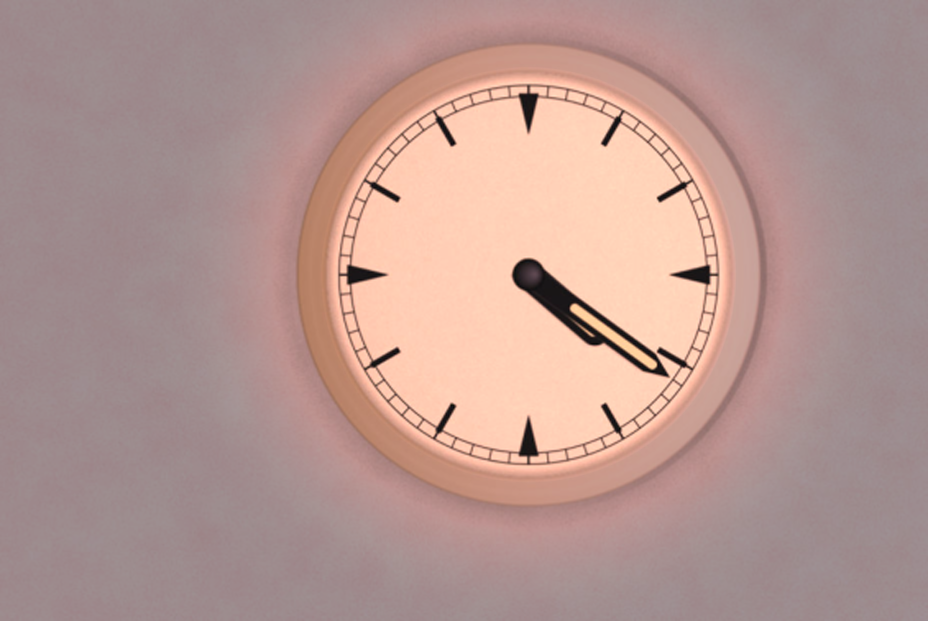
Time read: {"hour": 4, "minute": 21}
